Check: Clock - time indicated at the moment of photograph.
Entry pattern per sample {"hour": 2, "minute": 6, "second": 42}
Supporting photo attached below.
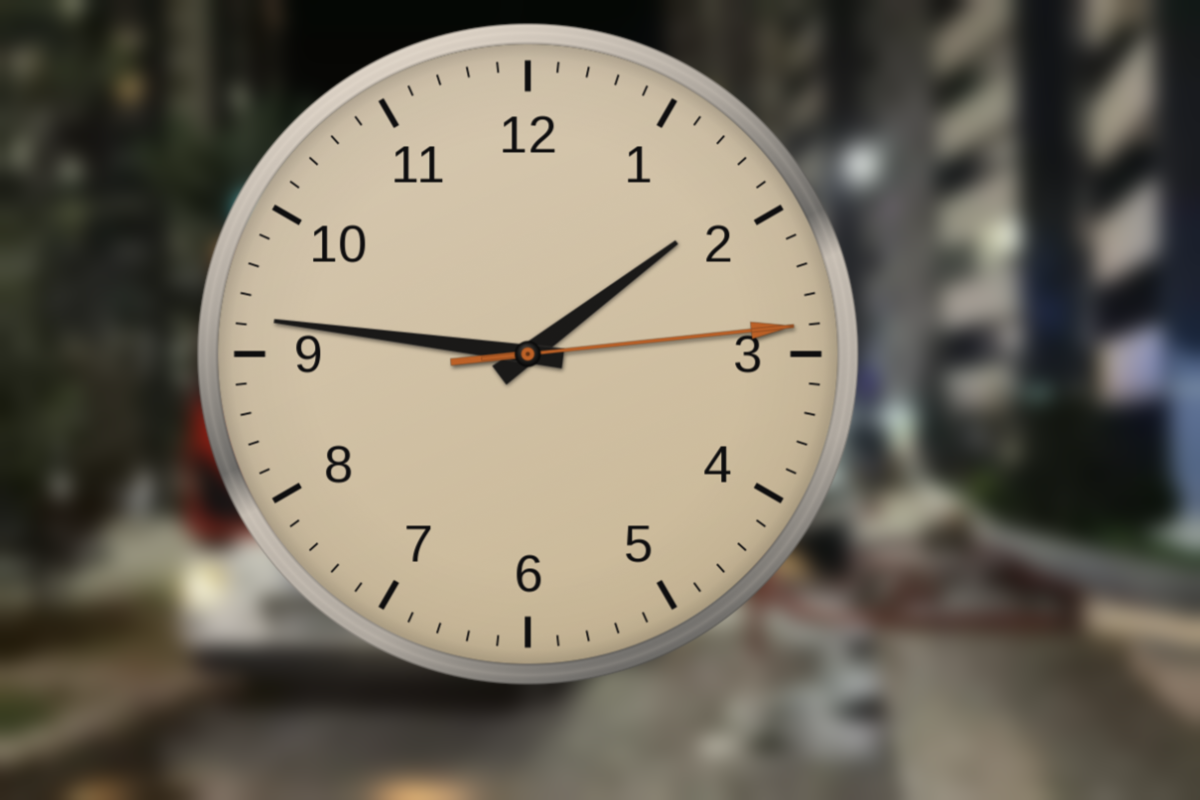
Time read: {"hour": 1, "minute": 46, "second": 14}
